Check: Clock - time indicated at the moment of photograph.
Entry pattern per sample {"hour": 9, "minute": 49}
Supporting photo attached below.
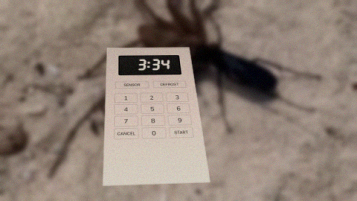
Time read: {"hour": 3, "minute": 34}
